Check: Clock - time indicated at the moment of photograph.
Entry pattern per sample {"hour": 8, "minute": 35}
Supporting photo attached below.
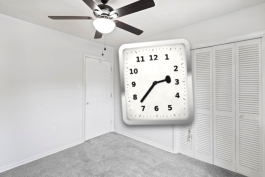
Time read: {"hour": 2, "minute": 37}
